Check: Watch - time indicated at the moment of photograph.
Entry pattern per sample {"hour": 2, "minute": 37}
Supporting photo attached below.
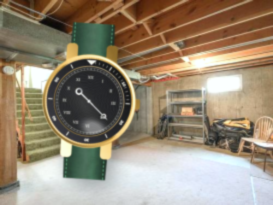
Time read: {"hour": 10, "minute": 22}
